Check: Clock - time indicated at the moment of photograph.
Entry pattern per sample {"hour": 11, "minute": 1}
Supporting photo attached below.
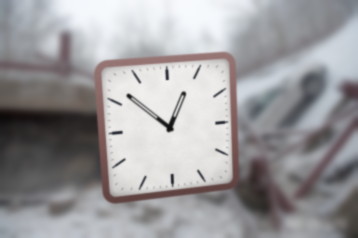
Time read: {"hour": 12, "minute": 52}
